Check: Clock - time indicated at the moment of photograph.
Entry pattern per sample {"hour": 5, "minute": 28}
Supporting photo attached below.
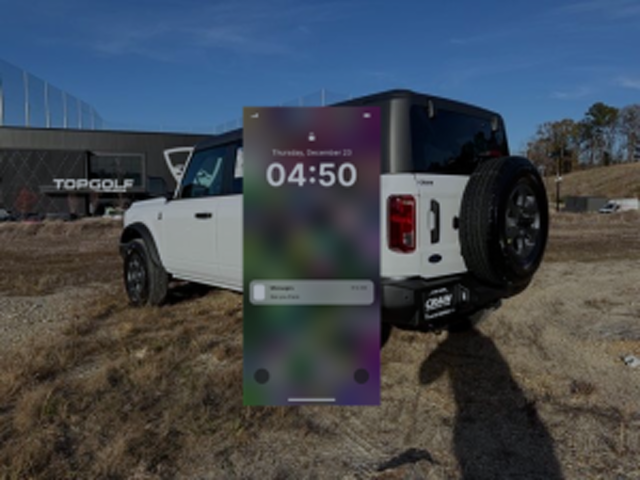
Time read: {"hour": 4, "minute": 50}
